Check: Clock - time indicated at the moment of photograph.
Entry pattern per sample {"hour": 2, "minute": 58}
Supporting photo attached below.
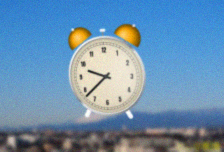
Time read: {"hour": 9, "minute": 38}
